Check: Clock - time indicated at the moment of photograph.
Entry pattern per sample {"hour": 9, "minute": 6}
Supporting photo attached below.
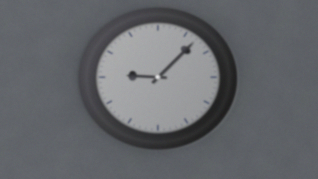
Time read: {"hour": 9, "minute": 7}
